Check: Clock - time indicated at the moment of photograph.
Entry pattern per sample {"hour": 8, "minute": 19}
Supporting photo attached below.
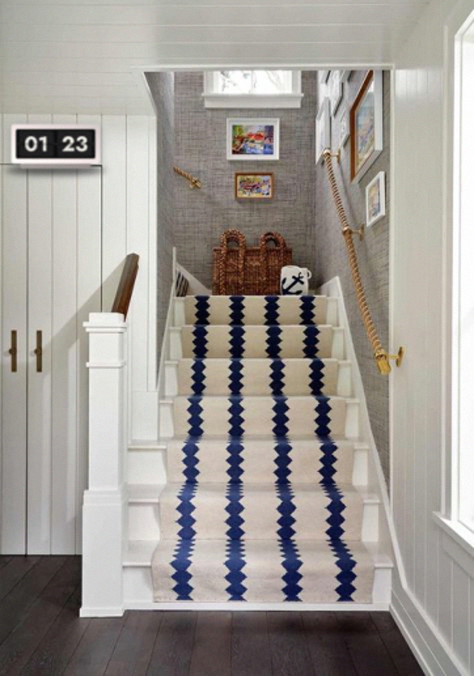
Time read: {"hour": 1, "minute": 23}
